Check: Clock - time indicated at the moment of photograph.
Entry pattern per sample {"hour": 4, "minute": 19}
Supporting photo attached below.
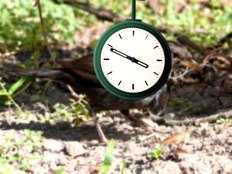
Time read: {"hour": 3, "minute": 49}
